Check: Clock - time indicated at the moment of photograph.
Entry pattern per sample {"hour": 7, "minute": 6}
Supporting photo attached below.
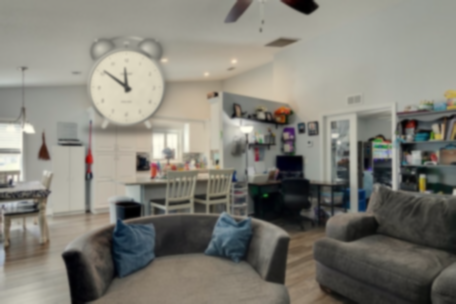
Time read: {"hour": 11, "minute": 51}
